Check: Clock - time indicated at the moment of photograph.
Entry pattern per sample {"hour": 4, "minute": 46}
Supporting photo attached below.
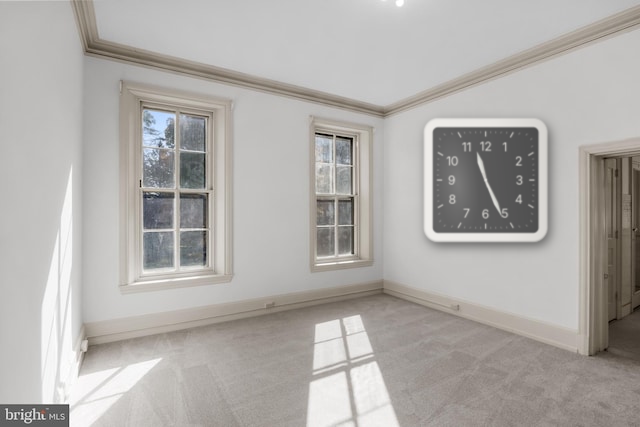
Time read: {"hour": 11, "minute": 26}
